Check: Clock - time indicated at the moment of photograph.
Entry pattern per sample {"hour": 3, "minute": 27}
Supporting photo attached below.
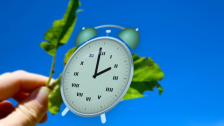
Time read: {"hour": 1, "minute": 59}
